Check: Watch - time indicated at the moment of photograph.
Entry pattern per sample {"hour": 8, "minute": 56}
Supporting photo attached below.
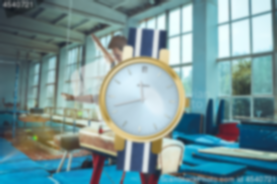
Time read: {"hour": 11, "minute": 42}
